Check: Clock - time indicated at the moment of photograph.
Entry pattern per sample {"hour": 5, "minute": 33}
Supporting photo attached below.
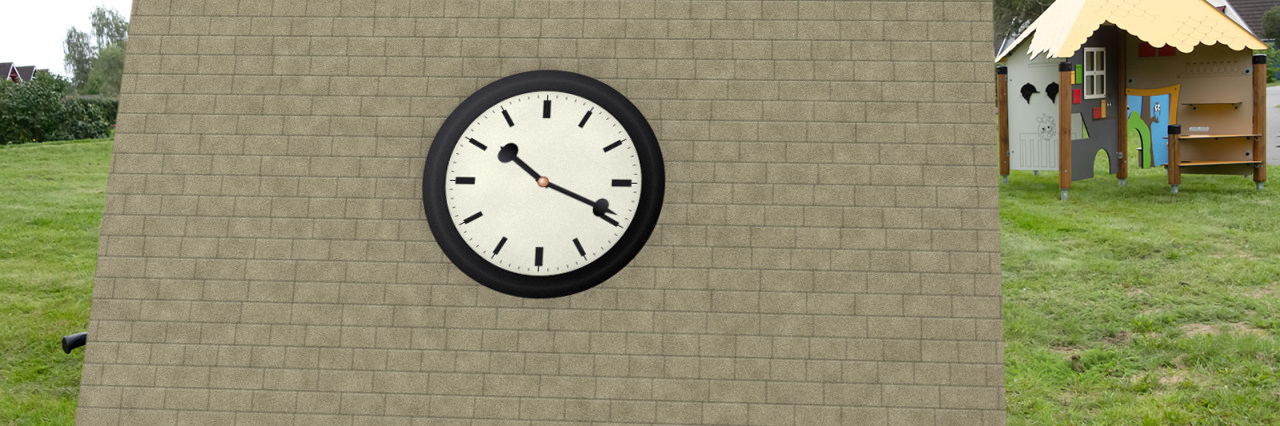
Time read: {"hour": 10, "minute": 19}
